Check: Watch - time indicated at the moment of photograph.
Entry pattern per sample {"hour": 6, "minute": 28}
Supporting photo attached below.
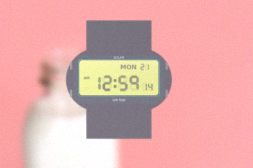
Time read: {"hour": 12, "minute": 59}
